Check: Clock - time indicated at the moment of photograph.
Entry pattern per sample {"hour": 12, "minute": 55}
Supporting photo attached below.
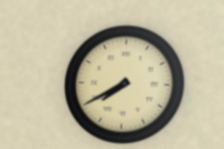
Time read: {"hour": 7, "minute": 40}
